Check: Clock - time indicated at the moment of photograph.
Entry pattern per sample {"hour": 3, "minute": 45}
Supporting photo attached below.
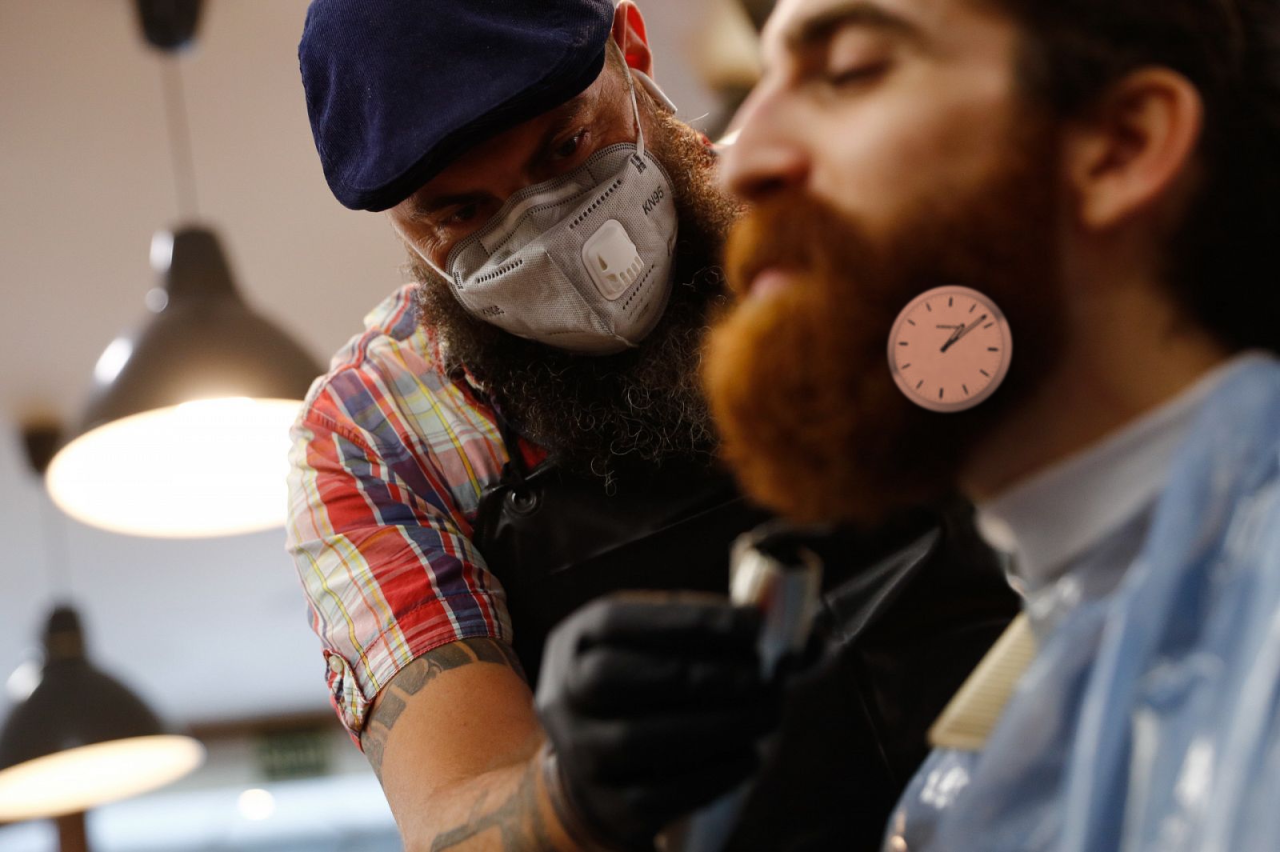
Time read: {"hour": 1, "minute": 8}
